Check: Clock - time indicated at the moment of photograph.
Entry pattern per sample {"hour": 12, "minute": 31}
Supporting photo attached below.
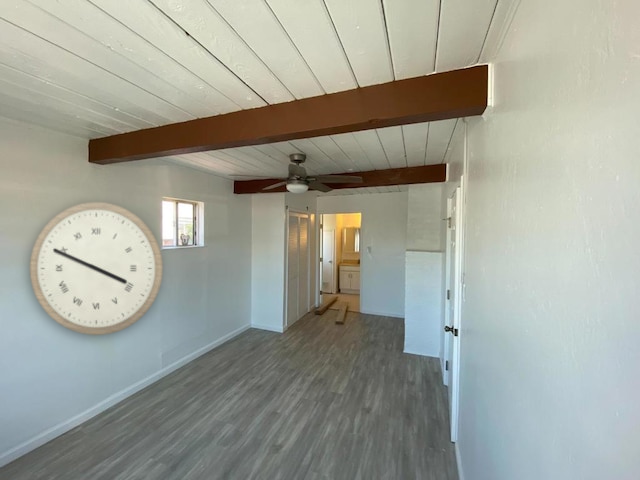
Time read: {"hour": 3, "minute": 49}
